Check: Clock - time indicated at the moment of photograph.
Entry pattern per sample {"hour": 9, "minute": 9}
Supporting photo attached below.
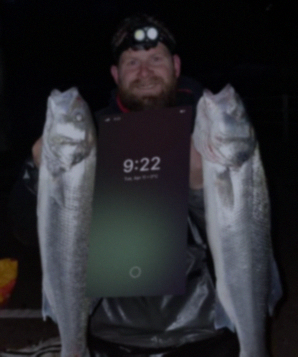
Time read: {"hour": 9, "minute": 22}
